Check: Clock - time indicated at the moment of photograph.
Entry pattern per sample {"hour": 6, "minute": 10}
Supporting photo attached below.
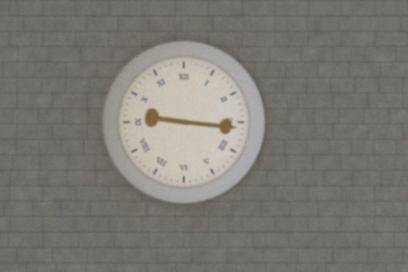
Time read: {"hour": 9, "minute": 16}
